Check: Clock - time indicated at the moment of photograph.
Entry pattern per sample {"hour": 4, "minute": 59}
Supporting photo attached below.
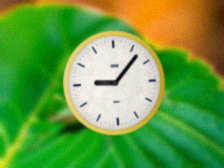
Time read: {"hour": 9, "minute": 7}
